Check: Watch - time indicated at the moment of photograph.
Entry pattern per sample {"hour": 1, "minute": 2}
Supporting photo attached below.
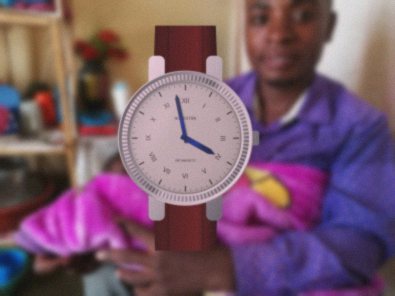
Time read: {"hour": 3, "minute": 58}
